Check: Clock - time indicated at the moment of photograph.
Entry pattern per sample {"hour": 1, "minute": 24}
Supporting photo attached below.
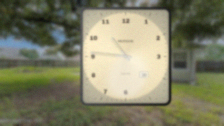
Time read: {"hour": 10, "minute": 46}
